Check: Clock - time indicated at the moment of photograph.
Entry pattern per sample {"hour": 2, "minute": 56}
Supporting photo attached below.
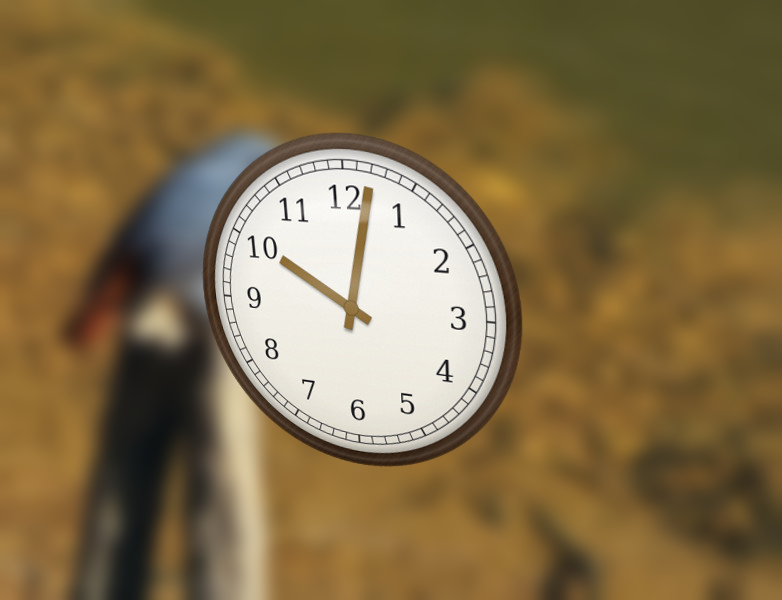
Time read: {"hour": 10, "minute": 2}
